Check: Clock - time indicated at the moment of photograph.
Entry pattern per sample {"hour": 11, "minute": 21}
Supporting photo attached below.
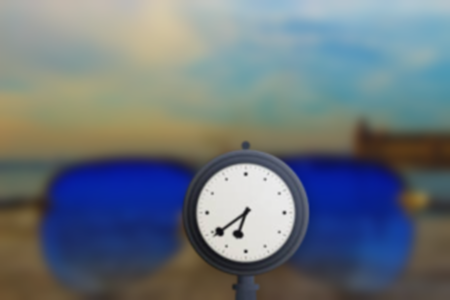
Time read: {"hour": 6, "minute": 39}
